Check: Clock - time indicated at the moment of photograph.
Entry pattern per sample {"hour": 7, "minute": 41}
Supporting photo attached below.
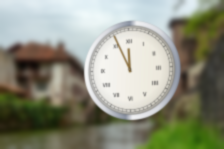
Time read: {"hour": 11, "minute": 56}
